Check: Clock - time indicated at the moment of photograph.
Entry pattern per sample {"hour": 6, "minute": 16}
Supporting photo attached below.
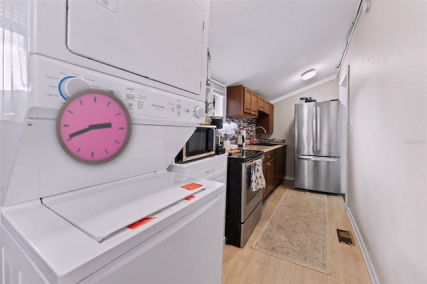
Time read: {"hour": 2, "minute": 41}
